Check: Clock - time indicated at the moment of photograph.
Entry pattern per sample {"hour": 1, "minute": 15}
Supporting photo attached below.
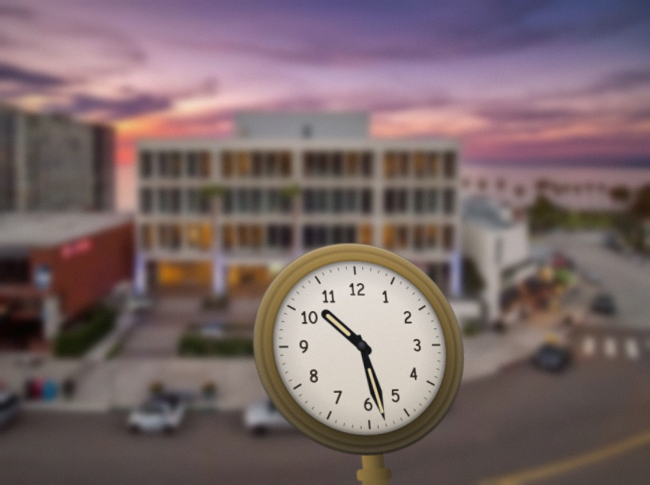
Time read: {"hour": 10, "minute": 28}
